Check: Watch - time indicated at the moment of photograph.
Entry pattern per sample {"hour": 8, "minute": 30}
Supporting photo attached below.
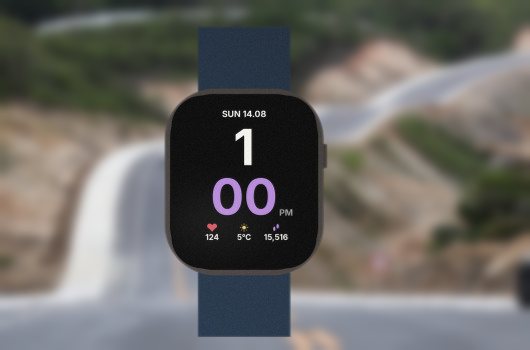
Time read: {"hour": 1, "minute": 0}
